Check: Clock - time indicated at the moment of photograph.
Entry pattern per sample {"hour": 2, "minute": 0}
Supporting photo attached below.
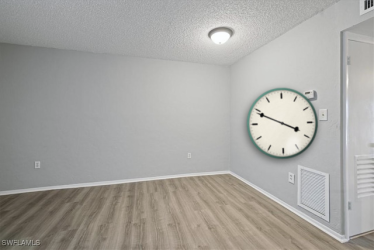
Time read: {"hour": 3, "minute": 49}
